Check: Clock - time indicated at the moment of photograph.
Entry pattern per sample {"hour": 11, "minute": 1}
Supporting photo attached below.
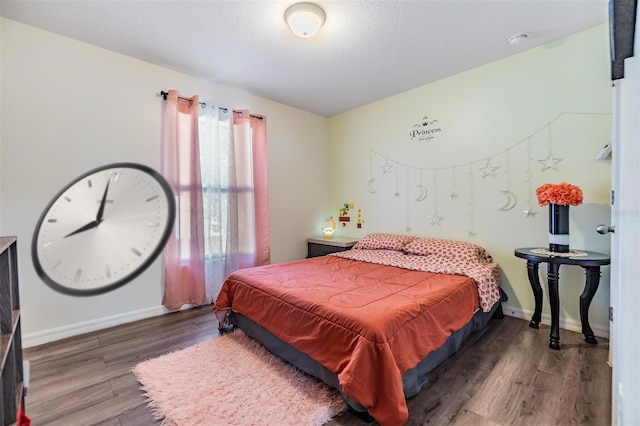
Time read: {"hour": 7, "minute": 59}
